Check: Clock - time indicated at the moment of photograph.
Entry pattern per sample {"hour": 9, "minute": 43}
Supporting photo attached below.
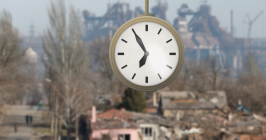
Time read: {"hour": 6, "minute": 55}
